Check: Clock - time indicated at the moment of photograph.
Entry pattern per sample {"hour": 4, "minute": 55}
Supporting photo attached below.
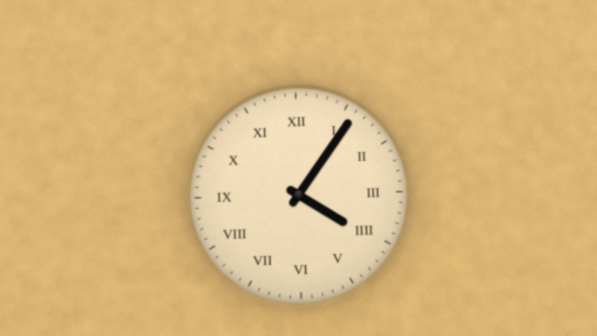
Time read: {"hour": 4, "minute": 6}
